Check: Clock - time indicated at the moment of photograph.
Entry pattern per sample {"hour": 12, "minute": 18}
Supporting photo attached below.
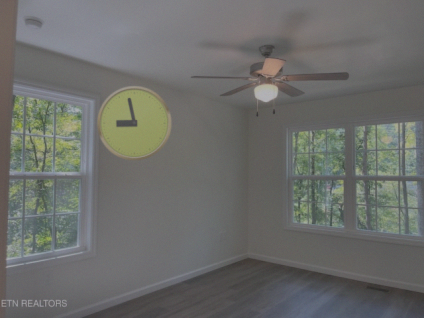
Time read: {"hour": 8, "minute": 58}
